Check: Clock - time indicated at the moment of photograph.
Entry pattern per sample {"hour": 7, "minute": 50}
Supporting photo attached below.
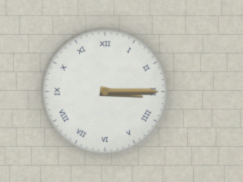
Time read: {"hour": 3, "minute": 15}
